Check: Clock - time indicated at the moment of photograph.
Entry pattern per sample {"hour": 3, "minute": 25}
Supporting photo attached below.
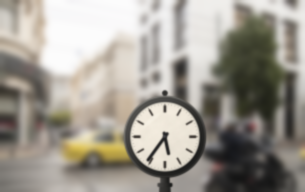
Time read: {"hour": 5, "minute": 36}
